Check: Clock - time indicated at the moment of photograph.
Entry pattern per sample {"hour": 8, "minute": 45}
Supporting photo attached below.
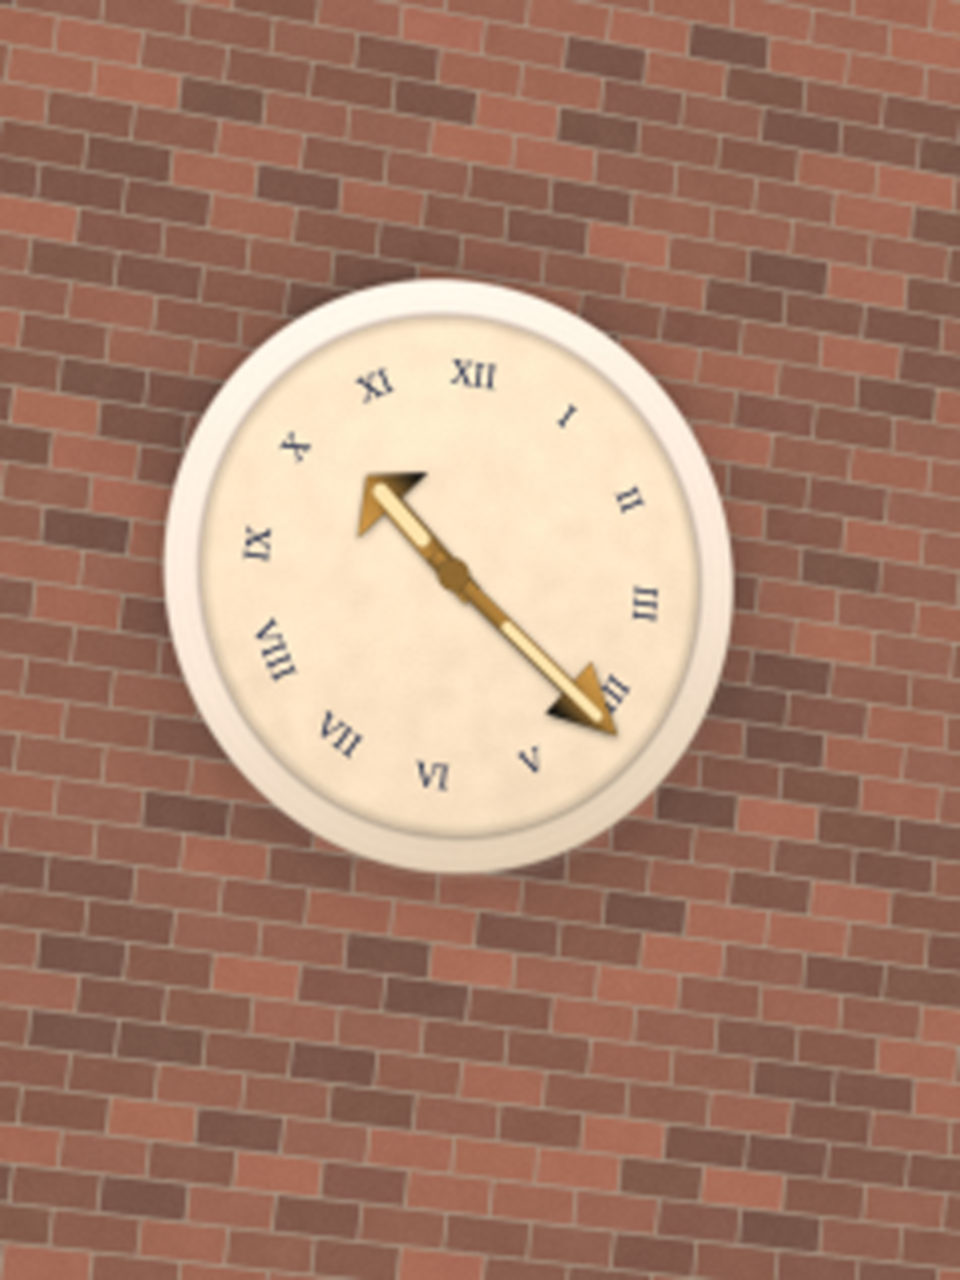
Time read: {"hour": 10, "minute": 21}
